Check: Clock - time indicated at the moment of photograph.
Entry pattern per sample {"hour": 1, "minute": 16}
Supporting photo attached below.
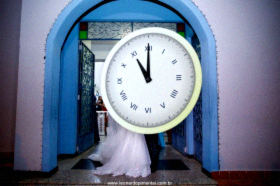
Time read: {"hour": 11, "minute": 0}
